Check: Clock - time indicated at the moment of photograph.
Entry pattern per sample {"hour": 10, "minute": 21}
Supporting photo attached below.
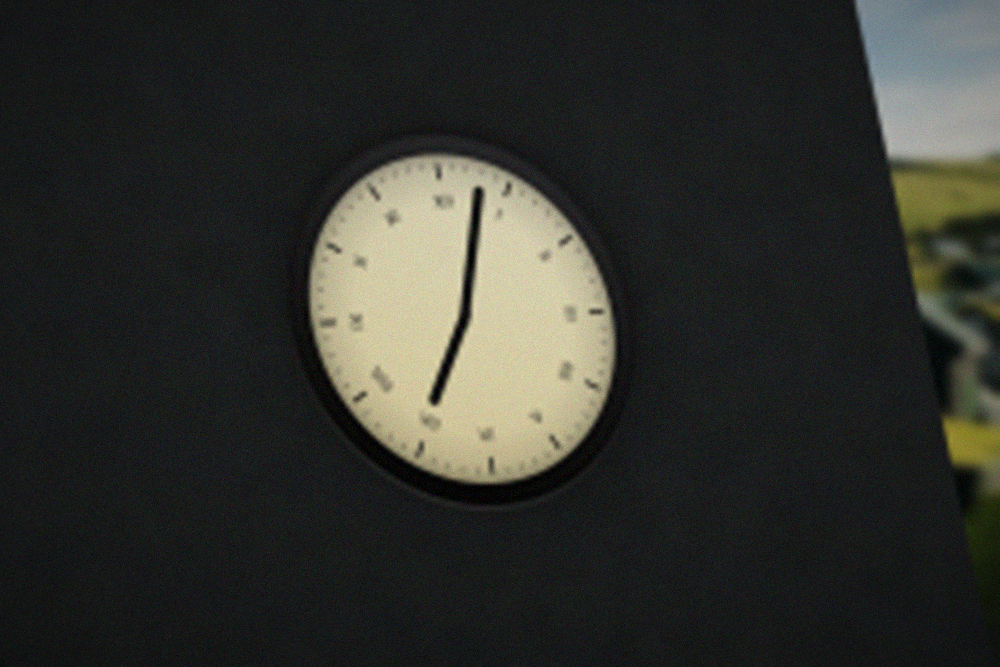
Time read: {"hour": 7, "minute": 3}
